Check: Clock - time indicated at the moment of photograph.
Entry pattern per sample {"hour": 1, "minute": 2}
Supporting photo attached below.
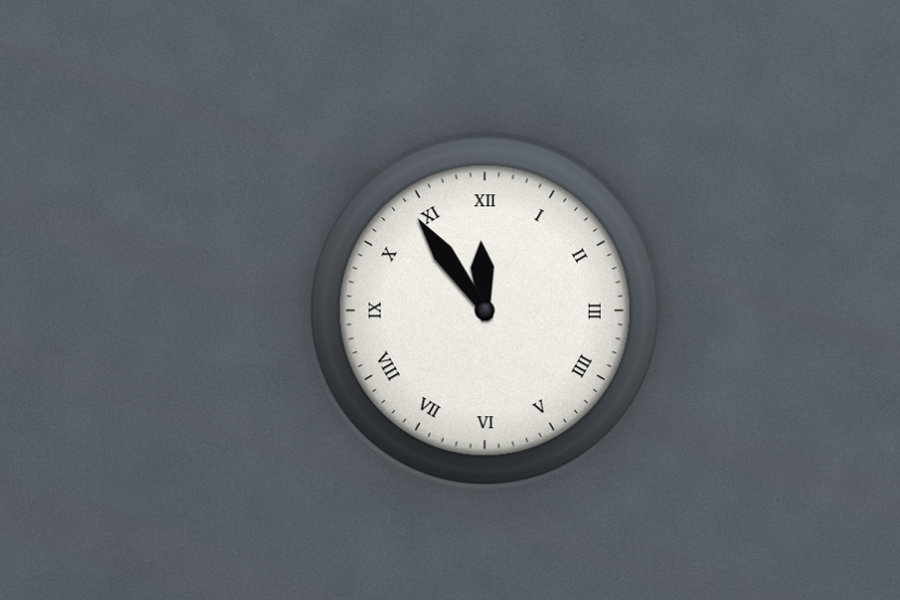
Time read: {"hour": 11, "minute": 54}
